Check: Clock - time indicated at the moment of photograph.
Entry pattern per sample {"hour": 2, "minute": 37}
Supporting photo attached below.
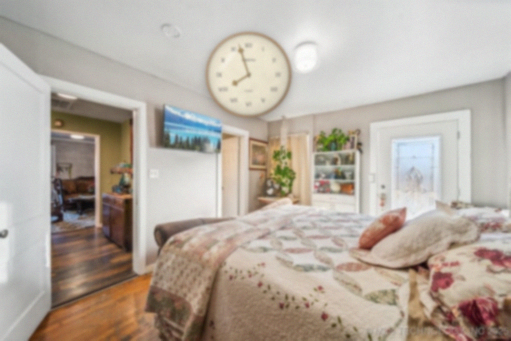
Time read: {"hour": 7, "minute": 57}
